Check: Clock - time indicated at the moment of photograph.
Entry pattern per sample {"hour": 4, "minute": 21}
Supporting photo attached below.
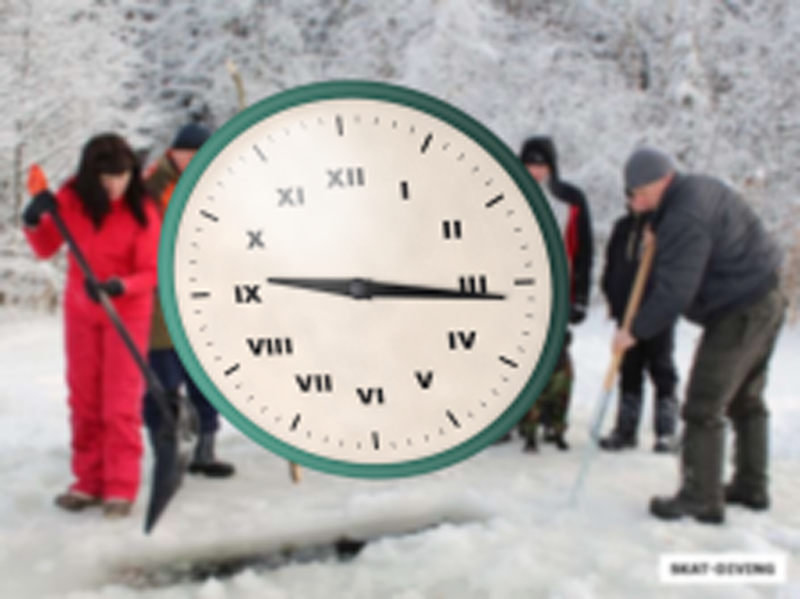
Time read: {"hour": 9, "minute": 16}
